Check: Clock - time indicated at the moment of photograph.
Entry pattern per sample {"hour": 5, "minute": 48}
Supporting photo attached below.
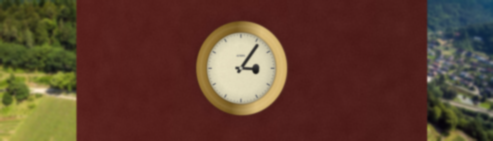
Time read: {"hour": 3, "minute": 6}
